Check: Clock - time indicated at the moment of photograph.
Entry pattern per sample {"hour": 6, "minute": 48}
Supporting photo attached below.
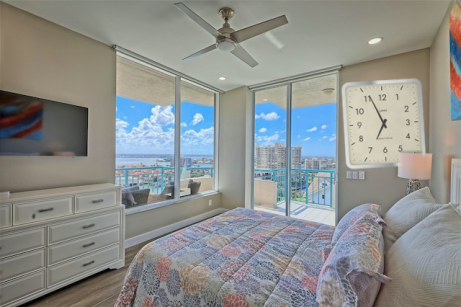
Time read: {"hour": 6, "minute": 56}
